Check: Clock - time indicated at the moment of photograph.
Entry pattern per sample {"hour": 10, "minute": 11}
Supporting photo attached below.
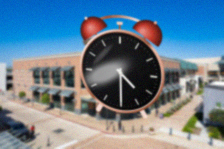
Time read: {"hour": 4, "minute": 30}
